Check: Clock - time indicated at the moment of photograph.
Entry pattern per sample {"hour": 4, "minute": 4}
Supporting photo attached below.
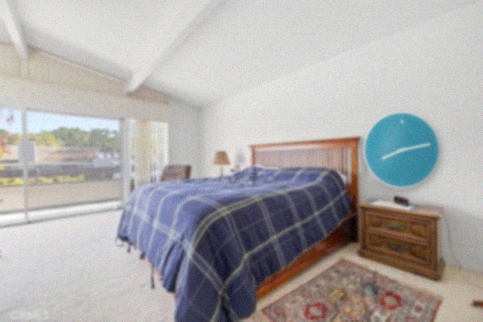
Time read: {"hour": 8, "minute": 13}
